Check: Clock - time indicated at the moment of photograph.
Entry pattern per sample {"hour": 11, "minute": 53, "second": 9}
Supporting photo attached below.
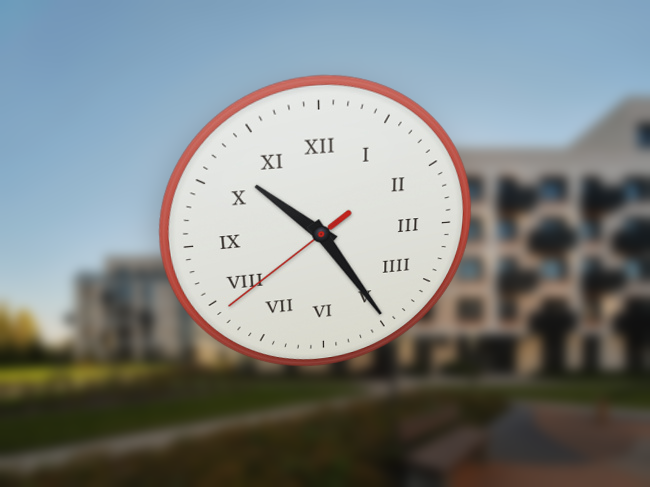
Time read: {"hour": 10, "minute": 24, "second": 39}
